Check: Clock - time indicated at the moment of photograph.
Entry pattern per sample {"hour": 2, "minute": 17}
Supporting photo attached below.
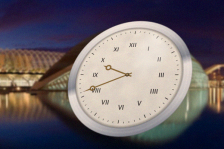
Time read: {"hour": 9, "minute": 41}
